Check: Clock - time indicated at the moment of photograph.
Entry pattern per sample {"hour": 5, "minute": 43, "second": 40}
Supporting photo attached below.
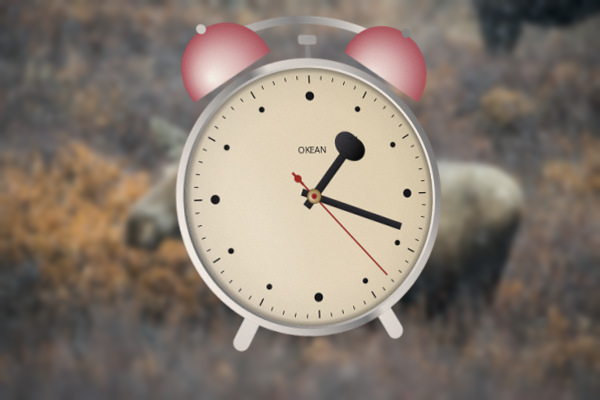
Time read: {"hour": 1, "minute": 18, "second": 23}
